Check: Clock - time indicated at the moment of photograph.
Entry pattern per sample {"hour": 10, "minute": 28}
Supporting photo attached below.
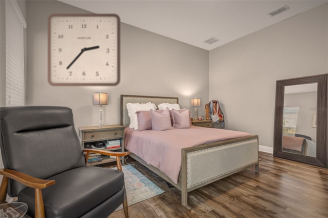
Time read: {"hour": 2, "minute": 37}
